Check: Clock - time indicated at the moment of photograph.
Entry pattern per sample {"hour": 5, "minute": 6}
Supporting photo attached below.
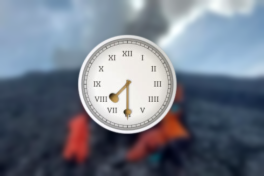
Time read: {"hour": 7, "minute": 30}
